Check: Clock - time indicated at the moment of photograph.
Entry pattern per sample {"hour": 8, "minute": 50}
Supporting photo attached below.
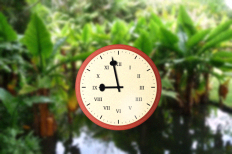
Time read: {"hour": 8, "minute": 58}
